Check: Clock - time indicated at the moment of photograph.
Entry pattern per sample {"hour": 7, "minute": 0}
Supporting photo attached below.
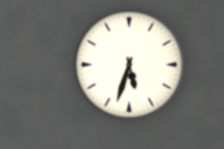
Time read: {"hour": 5, "minute": 33}
